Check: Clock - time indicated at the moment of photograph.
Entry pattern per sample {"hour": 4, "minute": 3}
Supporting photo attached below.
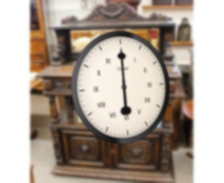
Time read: {"hour": 6, "minute": 0}
